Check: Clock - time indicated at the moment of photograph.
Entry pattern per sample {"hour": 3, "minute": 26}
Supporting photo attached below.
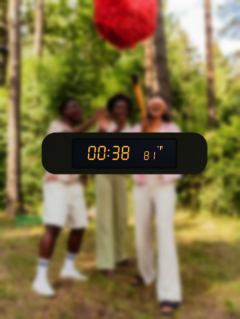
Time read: {"hour": 0, "minute": 38}
